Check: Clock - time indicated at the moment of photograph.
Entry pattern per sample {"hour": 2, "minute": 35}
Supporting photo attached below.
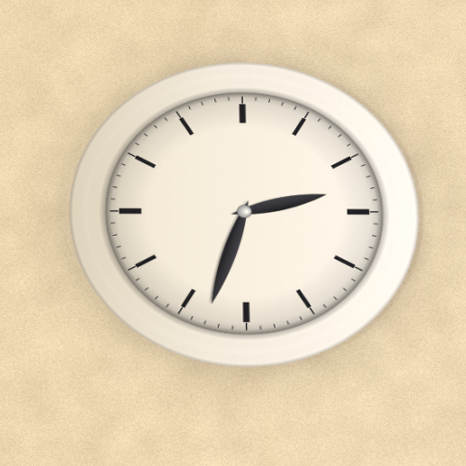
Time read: {"hour": 2, "minute": 33}
